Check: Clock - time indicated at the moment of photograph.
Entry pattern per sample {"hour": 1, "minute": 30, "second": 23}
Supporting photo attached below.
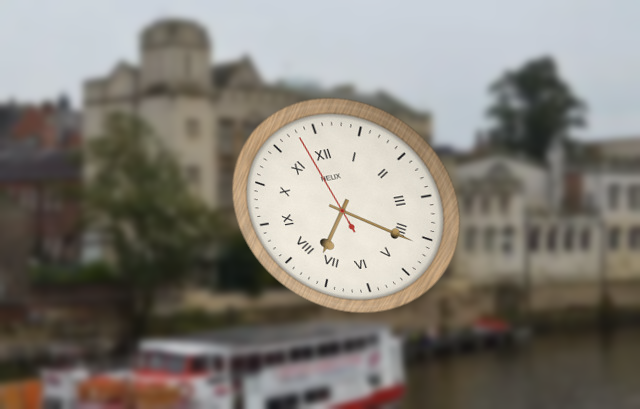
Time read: {"hour": 7, "minute": 20, "second": 58}
